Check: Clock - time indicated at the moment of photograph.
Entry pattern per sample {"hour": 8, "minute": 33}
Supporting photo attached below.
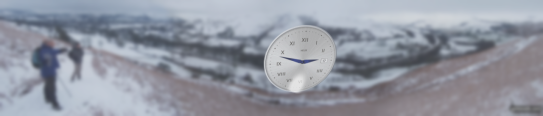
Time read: {"hour": 2, "minute": 48}
